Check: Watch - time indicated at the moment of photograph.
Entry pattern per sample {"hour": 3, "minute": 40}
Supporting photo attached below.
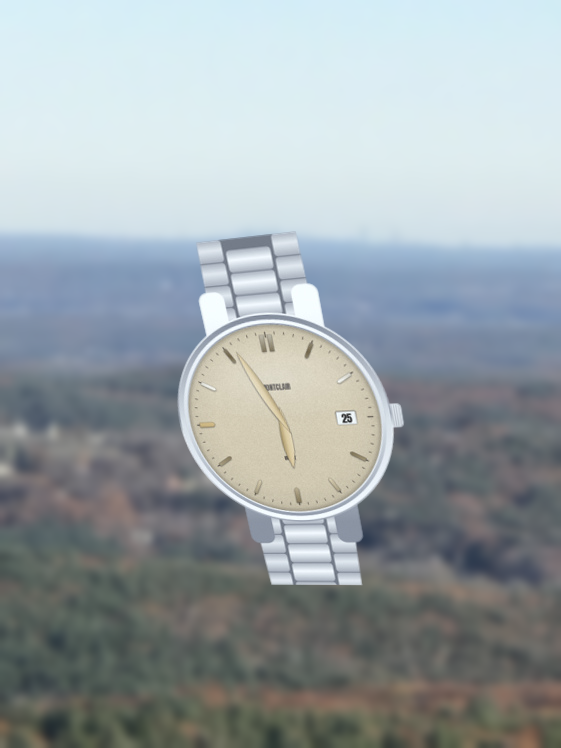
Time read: {"hour": 5, "minute": 56}
